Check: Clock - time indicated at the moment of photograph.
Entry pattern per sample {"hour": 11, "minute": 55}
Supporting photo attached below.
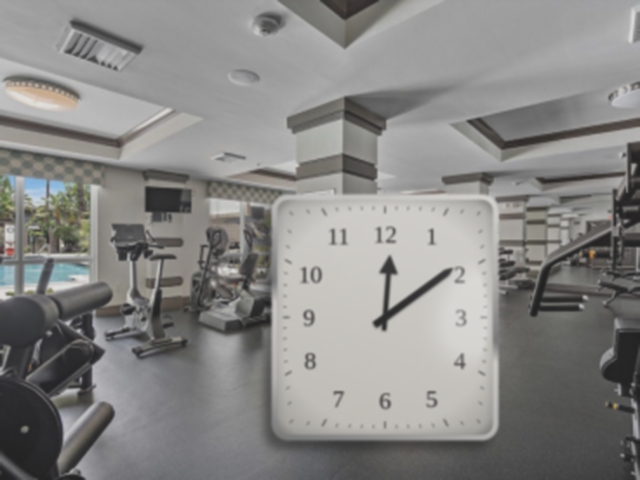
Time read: {"hour": 12, "minute": 9}
